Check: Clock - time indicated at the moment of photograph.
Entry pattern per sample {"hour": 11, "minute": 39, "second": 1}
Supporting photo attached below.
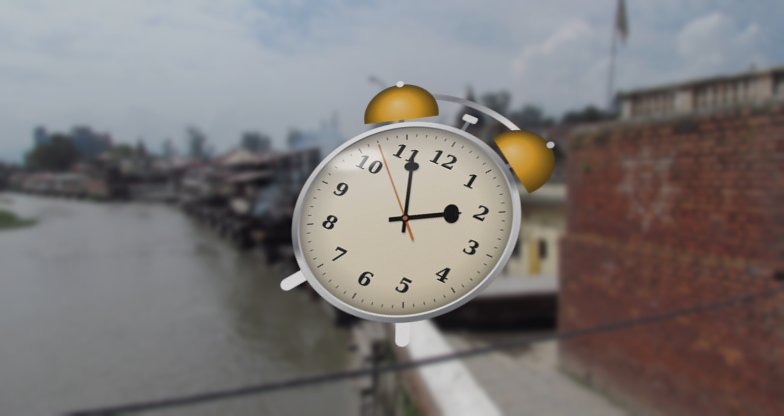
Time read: {"hour": 1, "minute": 55, "second": 52}
